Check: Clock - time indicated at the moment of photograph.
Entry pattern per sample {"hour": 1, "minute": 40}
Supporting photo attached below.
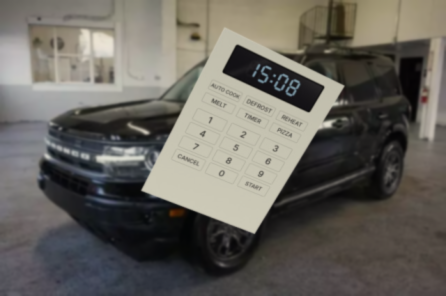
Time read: {"hour": 15, "minute": 8}
